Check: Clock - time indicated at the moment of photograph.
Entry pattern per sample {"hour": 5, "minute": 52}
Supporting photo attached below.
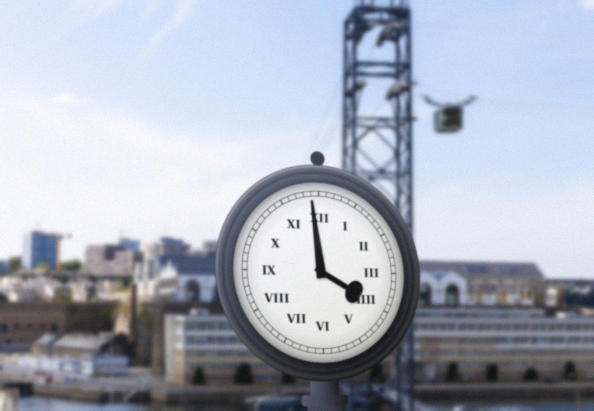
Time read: {"hour": 3, "minute": 59}
